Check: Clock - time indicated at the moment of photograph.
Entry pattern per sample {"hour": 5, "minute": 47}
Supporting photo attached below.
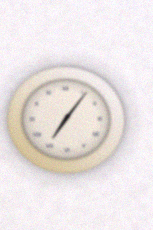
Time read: {"hour": 7, "minute": 6}
